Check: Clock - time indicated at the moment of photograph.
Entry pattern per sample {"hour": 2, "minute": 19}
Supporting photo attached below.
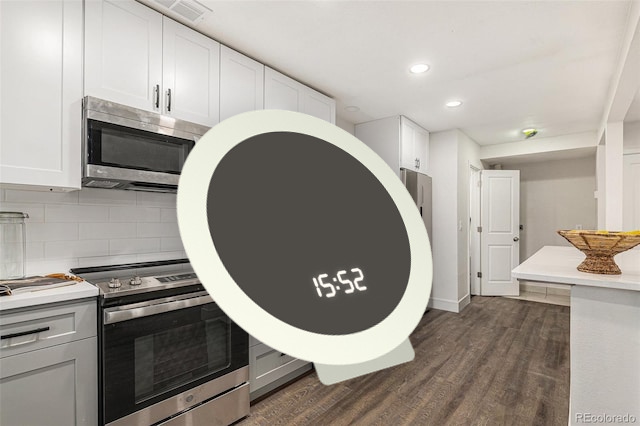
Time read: {"hour": 15, "minute": 52}
